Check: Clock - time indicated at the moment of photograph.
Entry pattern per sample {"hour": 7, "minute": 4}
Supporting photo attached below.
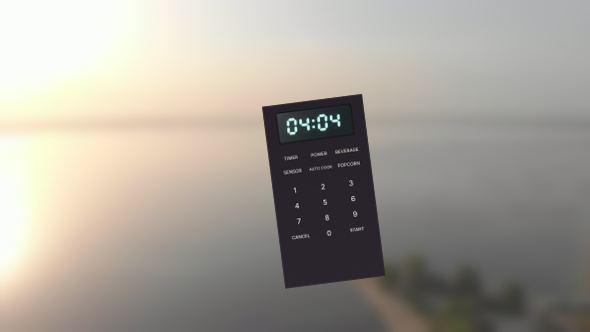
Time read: {"hour": 4, "minute": 4}
